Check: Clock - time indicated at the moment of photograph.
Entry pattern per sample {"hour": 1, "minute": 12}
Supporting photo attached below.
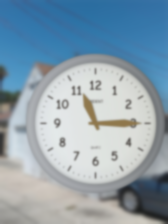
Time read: {"hour": 11, "minute": 15}
